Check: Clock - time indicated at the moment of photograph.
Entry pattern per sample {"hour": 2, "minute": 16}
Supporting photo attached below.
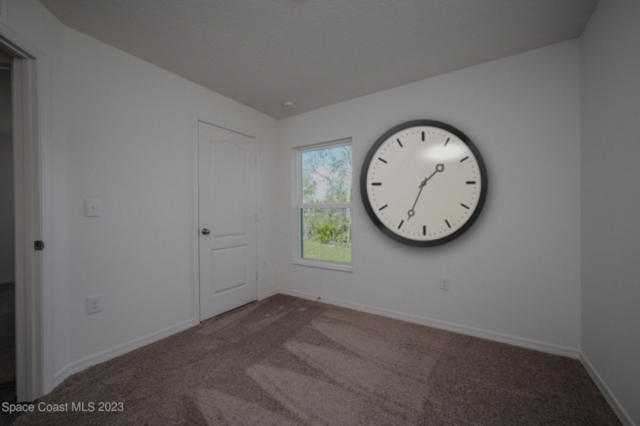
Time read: {"hour": 1, "minute": 34}
